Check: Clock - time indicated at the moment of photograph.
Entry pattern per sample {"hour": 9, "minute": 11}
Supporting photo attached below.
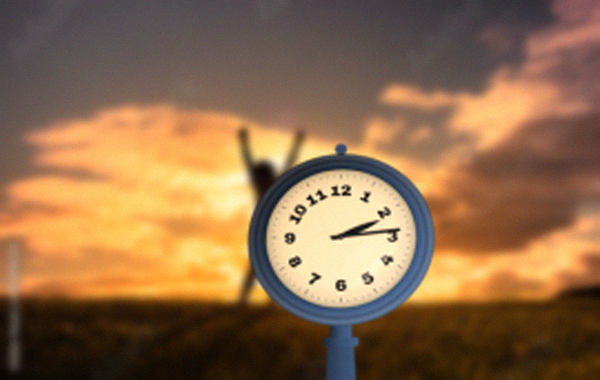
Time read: {"hour": 2, "minute": 14}
